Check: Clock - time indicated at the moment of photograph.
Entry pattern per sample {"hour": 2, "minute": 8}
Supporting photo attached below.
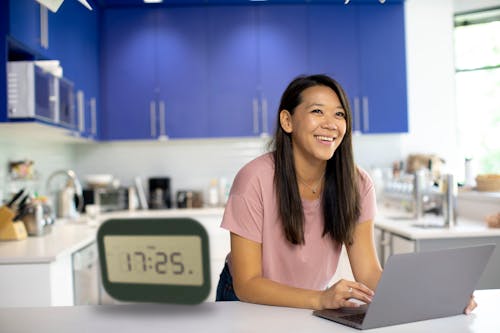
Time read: {"hour": 17, "minute": 25}
